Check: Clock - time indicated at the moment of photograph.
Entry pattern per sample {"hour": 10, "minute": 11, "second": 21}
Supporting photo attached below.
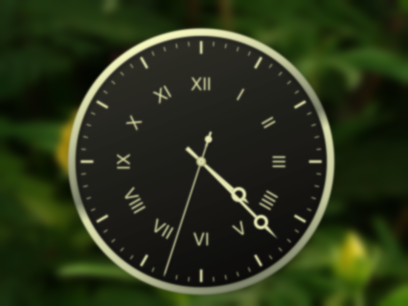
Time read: {"hour": 4, "minute": 22, "second": 33}
